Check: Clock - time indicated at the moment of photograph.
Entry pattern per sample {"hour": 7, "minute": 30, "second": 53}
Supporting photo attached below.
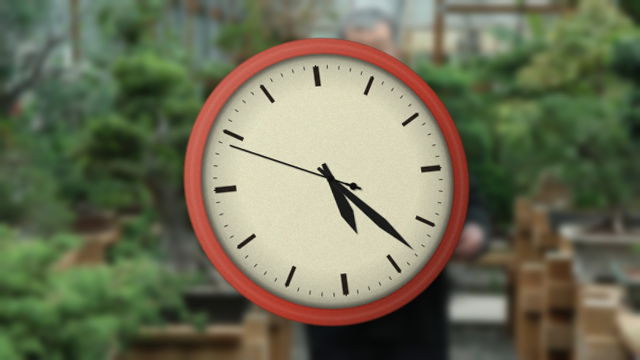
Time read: {"hour": 5, "minute": 22, "second": 49}
